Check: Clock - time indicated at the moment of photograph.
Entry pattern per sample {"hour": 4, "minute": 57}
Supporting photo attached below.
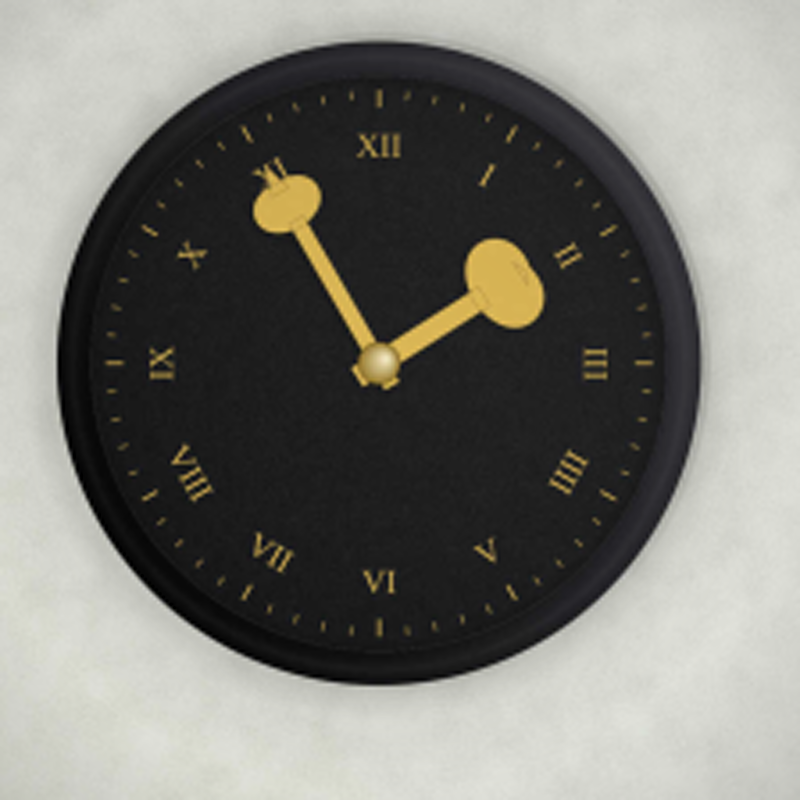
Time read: {"hour": 1, "minute": 55}
